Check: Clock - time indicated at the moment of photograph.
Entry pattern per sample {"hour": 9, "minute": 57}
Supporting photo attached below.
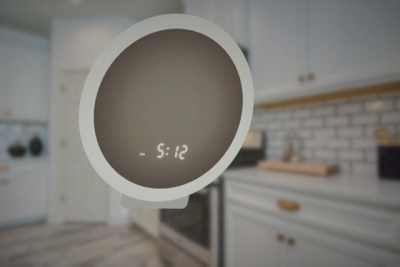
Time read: {"hour": 5, "minute": 12}
